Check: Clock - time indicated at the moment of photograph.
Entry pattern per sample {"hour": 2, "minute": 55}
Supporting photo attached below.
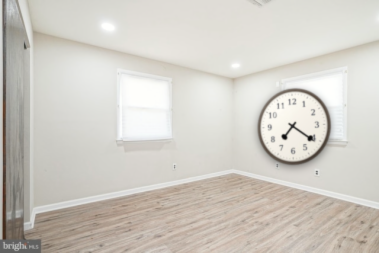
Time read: {"hour": 7, "minute": 21}
